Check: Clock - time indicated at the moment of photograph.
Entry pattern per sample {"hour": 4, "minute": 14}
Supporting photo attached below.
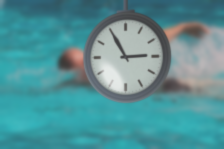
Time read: {"hour": 2, "minute": 55}
